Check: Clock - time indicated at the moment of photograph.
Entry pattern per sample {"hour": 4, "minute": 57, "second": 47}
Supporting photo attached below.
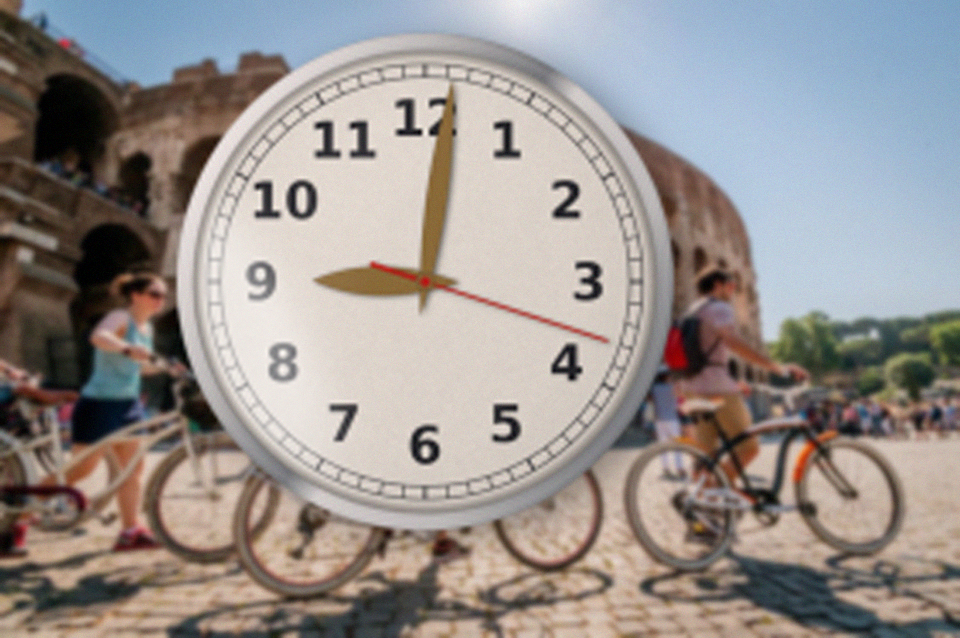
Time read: {"hour": 9, "minute": 1, "second": 18}
